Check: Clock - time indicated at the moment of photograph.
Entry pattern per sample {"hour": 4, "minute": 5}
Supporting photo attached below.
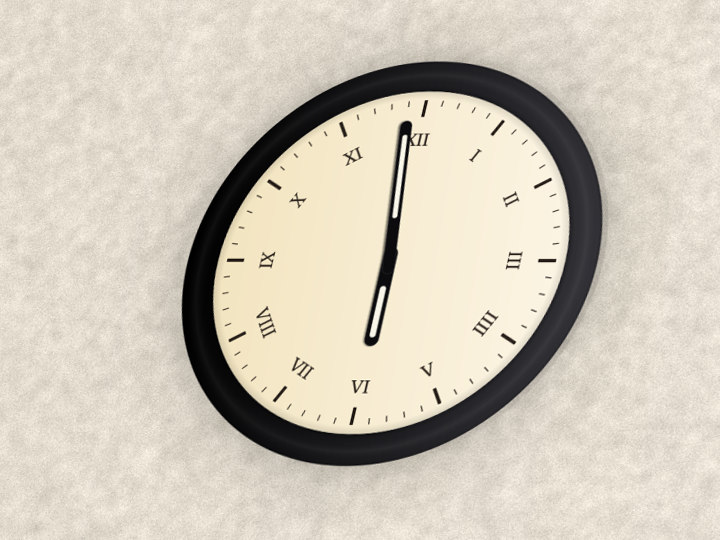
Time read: {"hour": 5, "minute": 59}
